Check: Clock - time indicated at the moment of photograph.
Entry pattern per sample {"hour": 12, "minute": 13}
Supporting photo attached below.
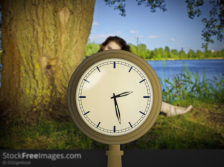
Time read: {"hour": 2, "minute": 28}
